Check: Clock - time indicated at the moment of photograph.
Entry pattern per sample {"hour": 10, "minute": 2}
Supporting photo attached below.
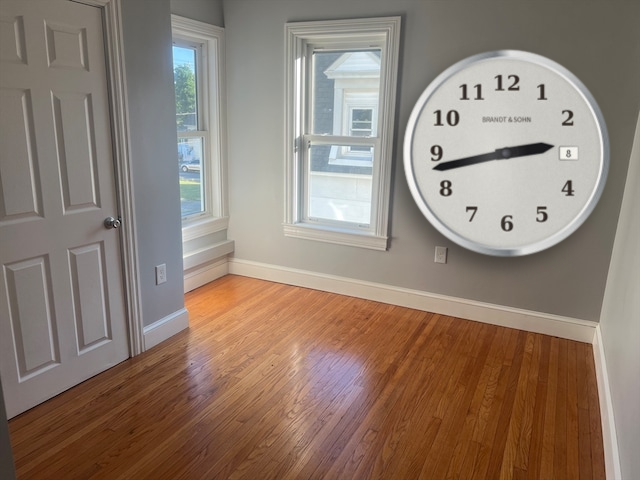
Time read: {"hour": 2, "minute": 43}
